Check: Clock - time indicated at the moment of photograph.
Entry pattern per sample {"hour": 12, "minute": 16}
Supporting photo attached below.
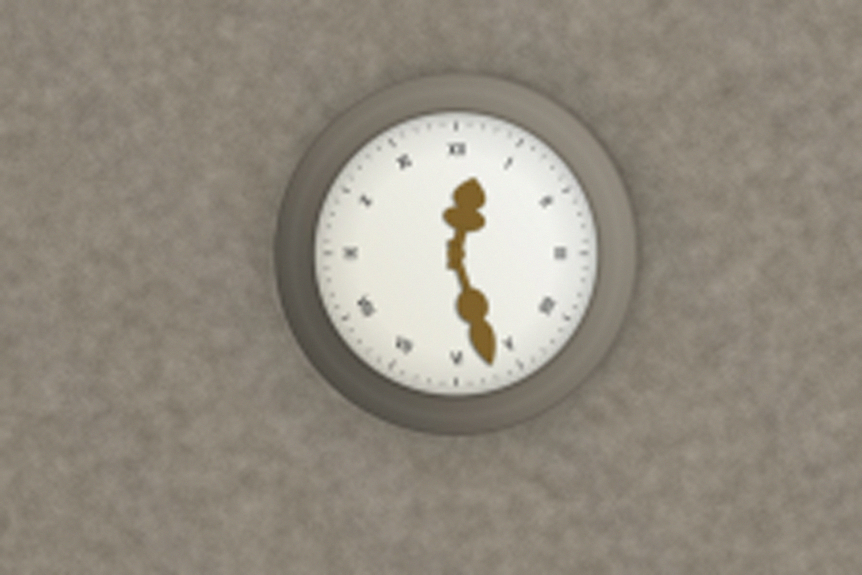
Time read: {"hour": 12, "minute": 27}
